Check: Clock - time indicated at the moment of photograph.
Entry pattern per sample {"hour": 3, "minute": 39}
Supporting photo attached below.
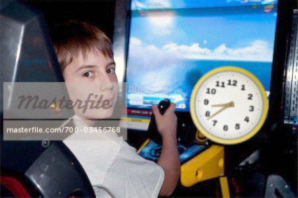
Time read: {"hour": 8, "minute": 38}
